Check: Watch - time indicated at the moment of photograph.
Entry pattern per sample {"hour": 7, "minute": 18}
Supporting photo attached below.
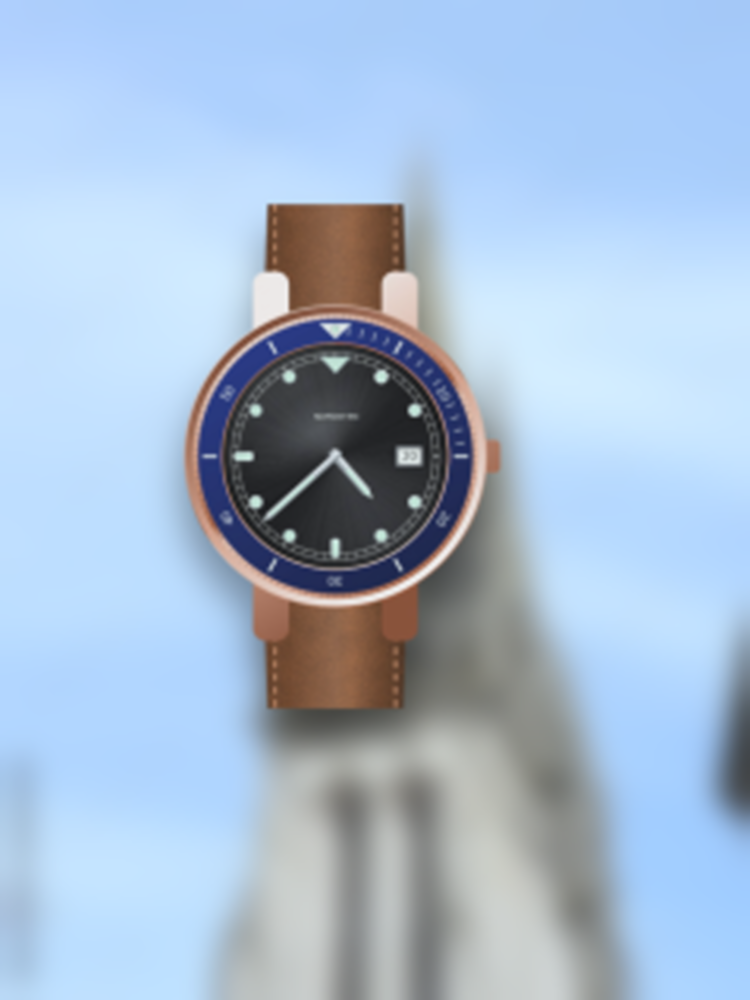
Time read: {"hour": 4, "minute": 38}
